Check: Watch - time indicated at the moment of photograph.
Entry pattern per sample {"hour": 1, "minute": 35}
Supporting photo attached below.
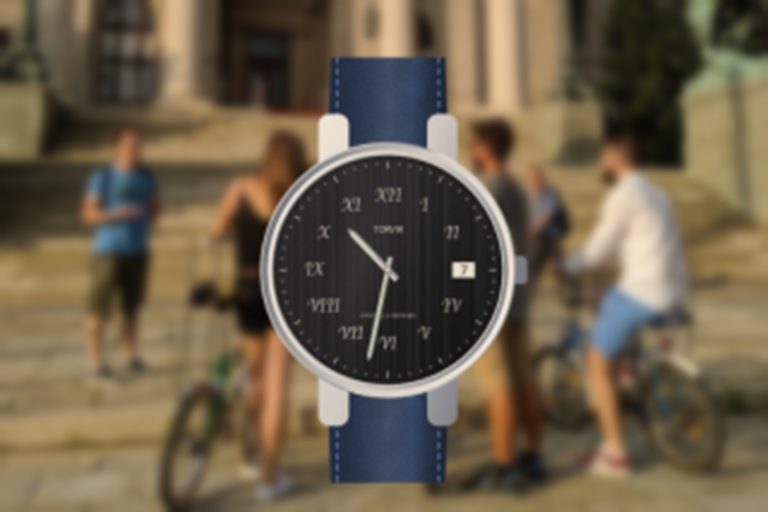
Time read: {"hour": 10, "minute": 32}
